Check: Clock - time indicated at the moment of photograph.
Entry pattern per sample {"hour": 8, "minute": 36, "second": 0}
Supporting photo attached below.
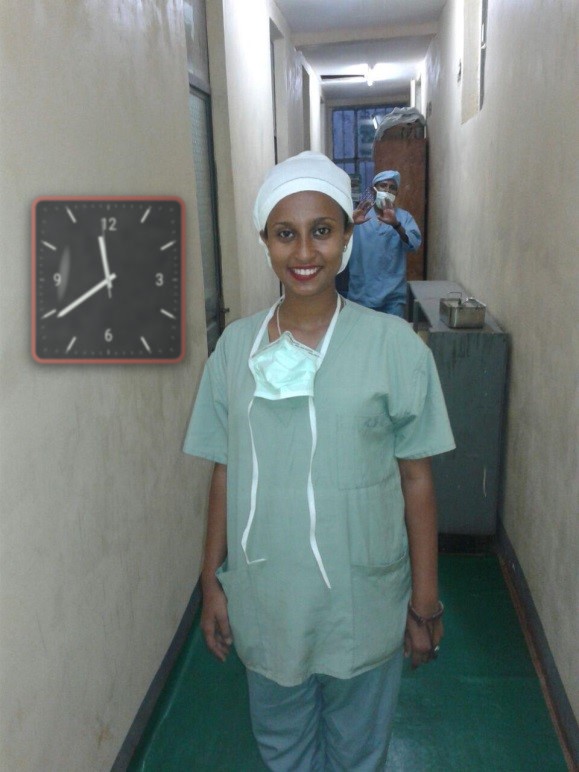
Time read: {"hour": 11, "minute": 38, "second": 59}
